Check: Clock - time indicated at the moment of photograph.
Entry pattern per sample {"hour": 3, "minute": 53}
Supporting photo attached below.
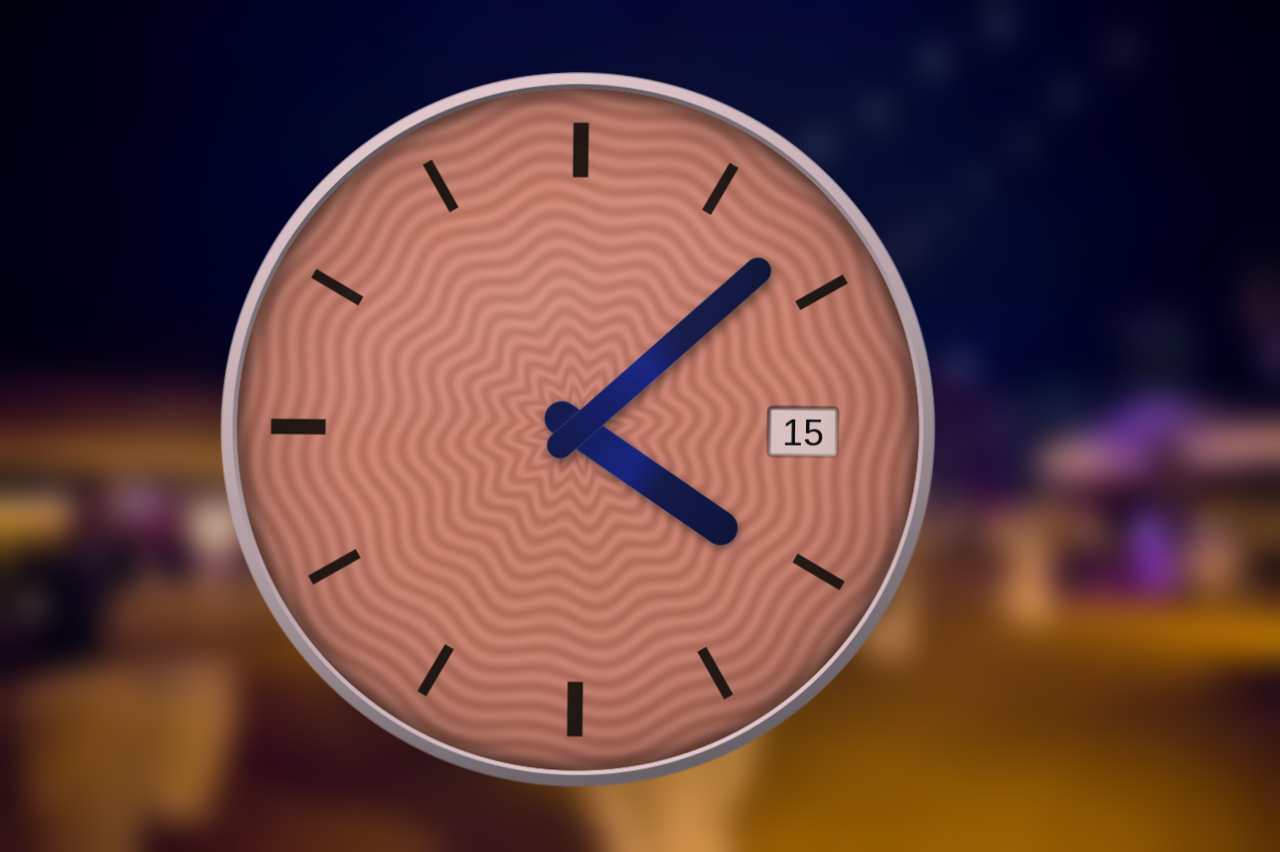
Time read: {"hour": 4, "minute": 8}
